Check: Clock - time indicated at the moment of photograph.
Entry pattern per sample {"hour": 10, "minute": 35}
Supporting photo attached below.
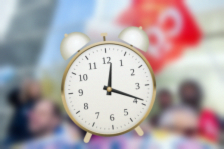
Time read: {"hour": 12, "minute": 19}
